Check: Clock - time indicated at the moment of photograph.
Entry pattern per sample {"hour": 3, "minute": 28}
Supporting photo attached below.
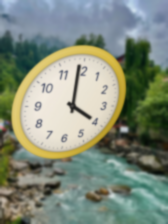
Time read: {"hour": 3, "minute": 59}
